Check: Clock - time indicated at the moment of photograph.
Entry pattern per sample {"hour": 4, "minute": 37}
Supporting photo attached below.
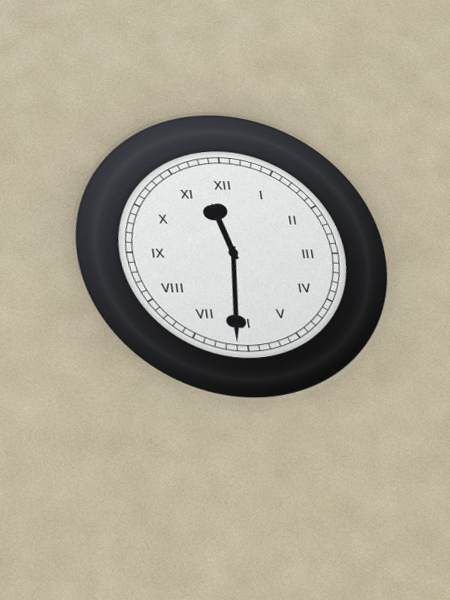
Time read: {"hour": 11, "minute": 31}
